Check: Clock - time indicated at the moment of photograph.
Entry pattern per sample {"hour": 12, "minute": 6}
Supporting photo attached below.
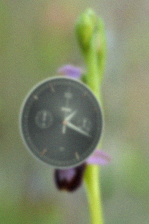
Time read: {"hour": 1, "minute": 18}
